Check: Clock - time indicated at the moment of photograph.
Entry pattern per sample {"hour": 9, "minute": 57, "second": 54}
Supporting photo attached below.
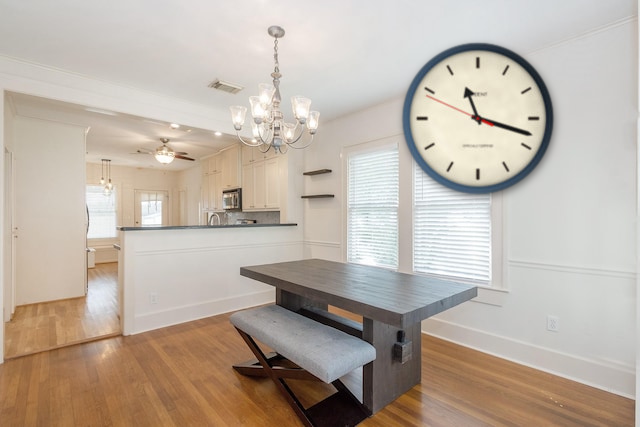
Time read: {"hour": 11, "minute": 17, "second": 49}
